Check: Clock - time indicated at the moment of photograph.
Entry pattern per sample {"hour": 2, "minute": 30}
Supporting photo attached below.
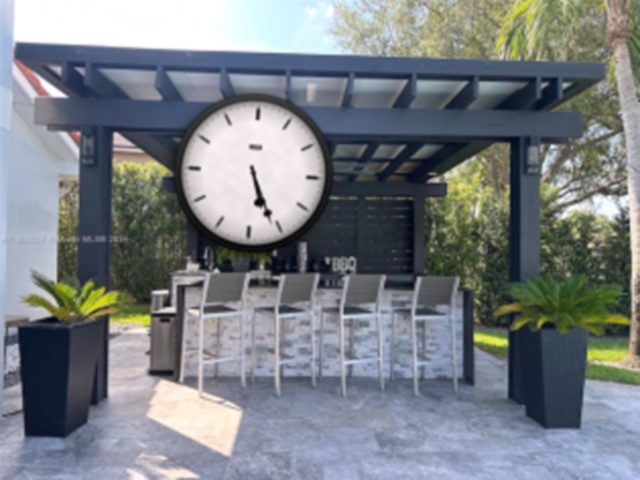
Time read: {"hour": 5, "minute": 26}
